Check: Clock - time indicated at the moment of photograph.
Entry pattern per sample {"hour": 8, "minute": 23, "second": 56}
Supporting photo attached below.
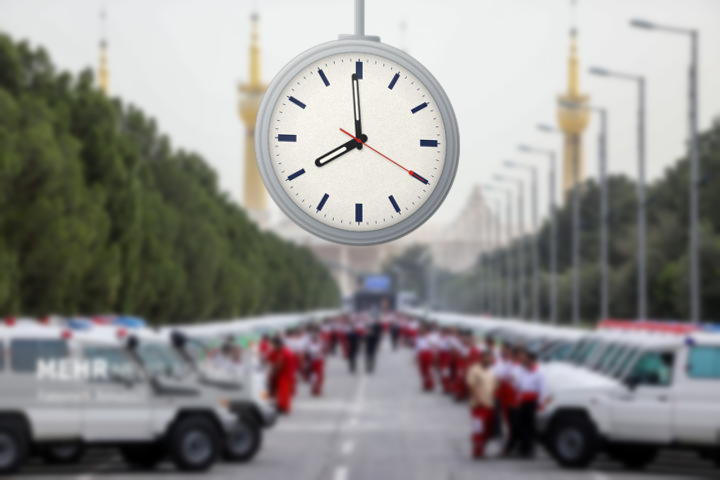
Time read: {"hour": 7, "minute": 59, "second": 20}
